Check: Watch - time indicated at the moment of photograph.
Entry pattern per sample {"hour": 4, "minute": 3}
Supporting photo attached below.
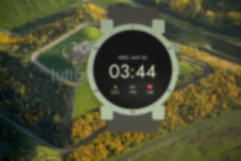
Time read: {"hour": 3, "minute": 44}
